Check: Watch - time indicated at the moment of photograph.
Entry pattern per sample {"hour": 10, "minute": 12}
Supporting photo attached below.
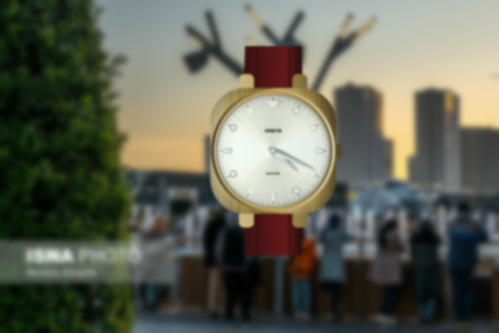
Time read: {"hour": 4, "minute": 19}
